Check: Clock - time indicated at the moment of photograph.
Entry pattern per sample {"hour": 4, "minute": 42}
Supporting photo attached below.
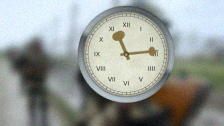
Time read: {"hour": 11, "minute": 14}
